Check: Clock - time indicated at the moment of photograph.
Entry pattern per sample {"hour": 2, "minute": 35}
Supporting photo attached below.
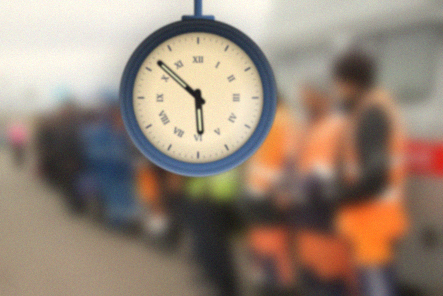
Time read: {"hour": 5, "minute": 52}
